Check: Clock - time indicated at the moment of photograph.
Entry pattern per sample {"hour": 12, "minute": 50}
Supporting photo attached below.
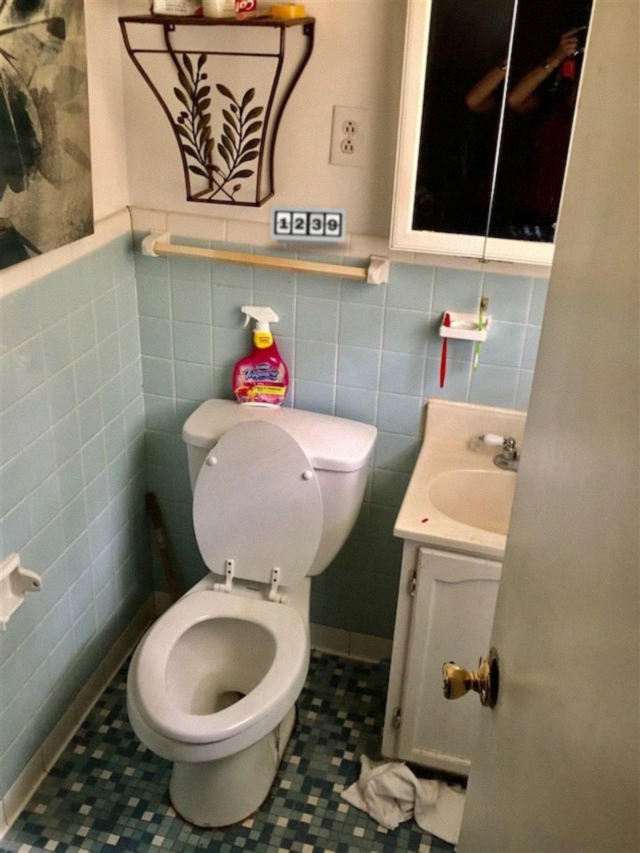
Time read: {"hour": 12, "minute": 39}
